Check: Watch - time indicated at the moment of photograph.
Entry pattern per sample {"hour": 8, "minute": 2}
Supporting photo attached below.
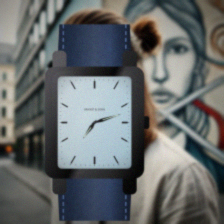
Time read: {"hour": 7, "minute": 12}
